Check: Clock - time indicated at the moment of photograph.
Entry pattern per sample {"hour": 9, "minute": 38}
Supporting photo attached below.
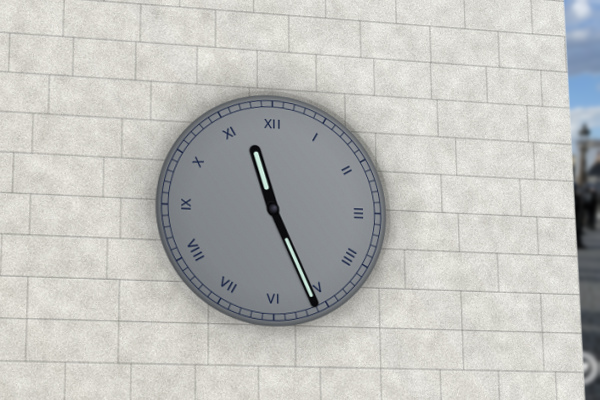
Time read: {"hour": 11, "minute": 26}
